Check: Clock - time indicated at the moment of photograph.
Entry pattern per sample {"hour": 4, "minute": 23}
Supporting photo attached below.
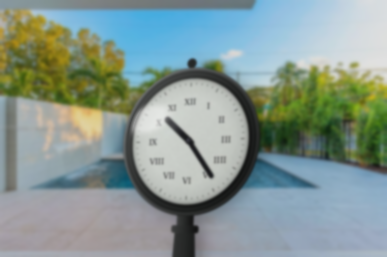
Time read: {"hour": 10, "minute": 24}
